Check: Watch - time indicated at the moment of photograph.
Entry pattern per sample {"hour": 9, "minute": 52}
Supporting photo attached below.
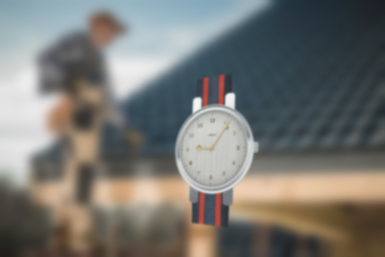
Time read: {"hour": 9, "minute": 6}
